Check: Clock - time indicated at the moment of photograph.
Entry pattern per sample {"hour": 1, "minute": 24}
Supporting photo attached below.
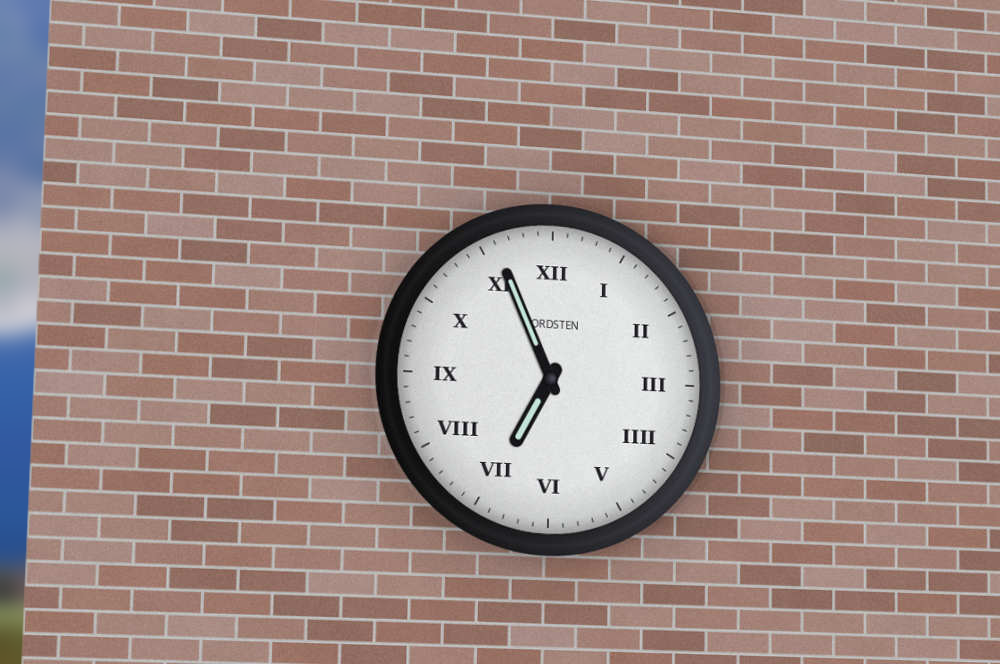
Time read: {"hour": 6, "minute": 56}
